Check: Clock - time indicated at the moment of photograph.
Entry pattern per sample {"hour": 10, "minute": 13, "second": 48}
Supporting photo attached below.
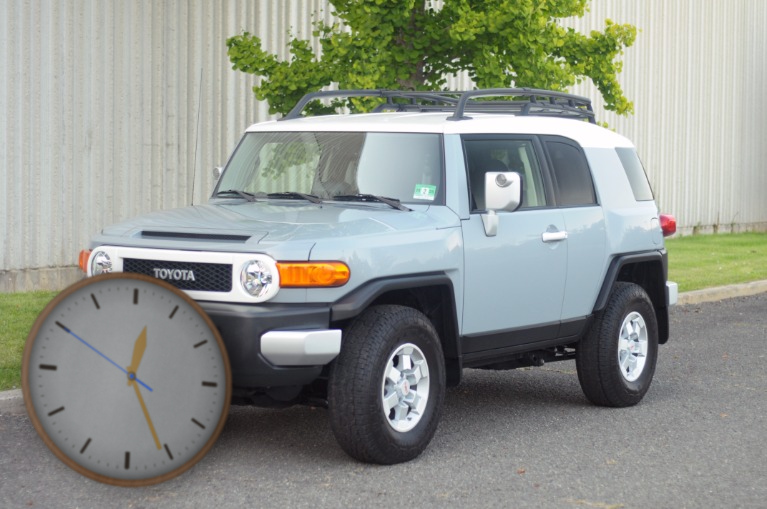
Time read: {"hour": 12, "minute": 25, "second": 50}
